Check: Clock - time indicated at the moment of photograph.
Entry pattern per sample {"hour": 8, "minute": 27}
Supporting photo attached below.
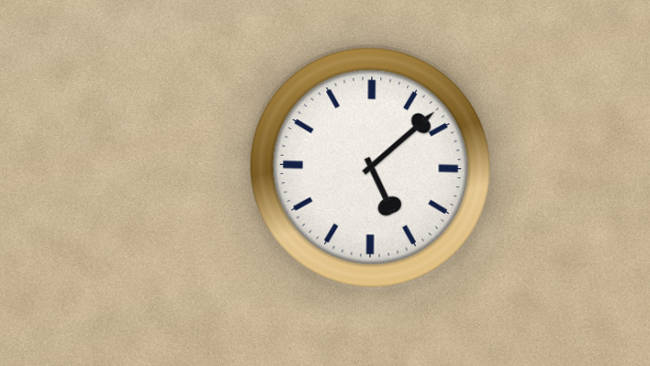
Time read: {"hour": 5, "minute": 8}
